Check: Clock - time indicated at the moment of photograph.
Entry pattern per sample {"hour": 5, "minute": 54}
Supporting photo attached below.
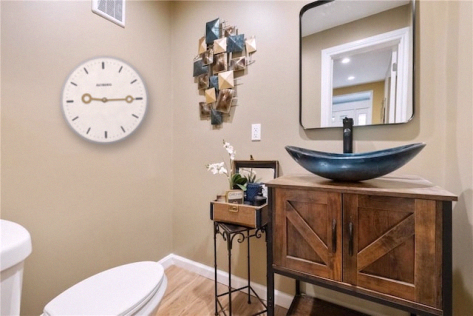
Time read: {"hour": 9, "minute": 15}
